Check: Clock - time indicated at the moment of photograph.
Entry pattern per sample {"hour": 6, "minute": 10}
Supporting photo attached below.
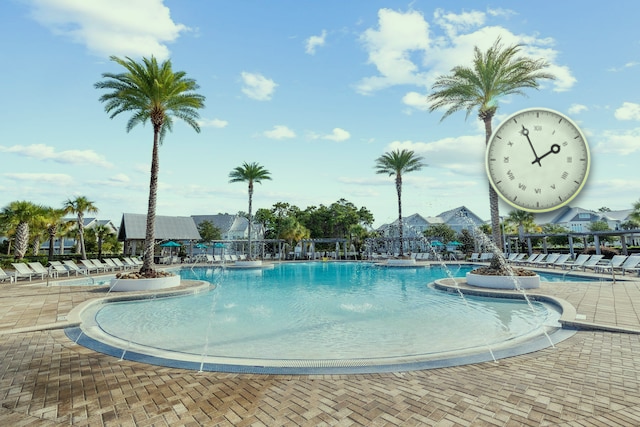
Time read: {"hour": 1, "minute": 56}
